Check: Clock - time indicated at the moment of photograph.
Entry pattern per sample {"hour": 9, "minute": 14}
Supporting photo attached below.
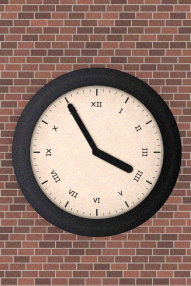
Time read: {"hour": 3, "minute": 55}
